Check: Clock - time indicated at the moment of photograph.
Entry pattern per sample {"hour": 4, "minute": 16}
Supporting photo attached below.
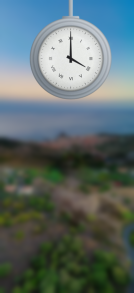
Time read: {"hour": 4, "minute": 0}
